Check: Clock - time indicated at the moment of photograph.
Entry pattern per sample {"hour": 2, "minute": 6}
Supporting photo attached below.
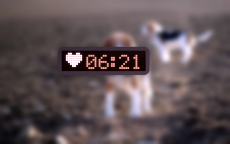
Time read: {"hour": 6, "minute": 21}
